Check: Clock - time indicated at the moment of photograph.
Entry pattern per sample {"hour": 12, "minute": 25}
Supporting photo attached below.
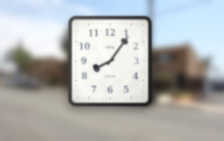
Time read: {"hour": 8, "minute": 6}
